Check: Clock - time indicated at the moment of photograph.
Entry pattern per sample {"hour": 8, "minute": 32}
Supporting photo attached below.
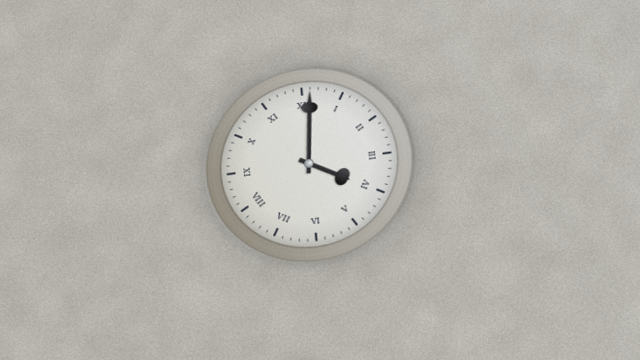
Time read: {"hour": 4, "minute": 1}
